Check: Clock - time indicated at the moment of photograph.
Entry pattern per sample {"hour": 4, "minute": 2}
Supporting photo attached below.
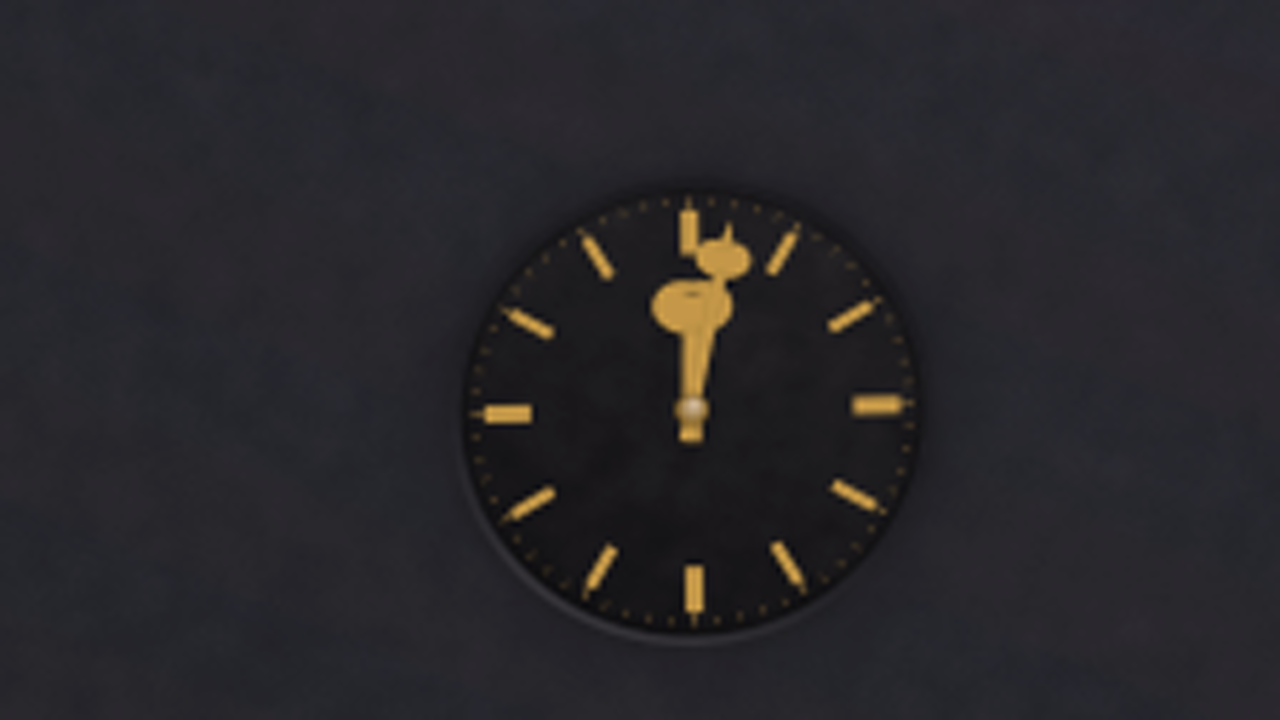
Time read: {"hour": 12, "minute": 2}
